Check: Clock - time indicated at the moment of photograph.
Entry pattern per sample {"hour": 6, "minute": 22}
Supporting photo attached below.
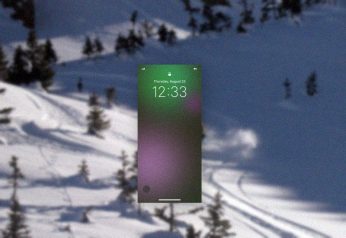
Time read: {"hour": 12, "minute": 33}
